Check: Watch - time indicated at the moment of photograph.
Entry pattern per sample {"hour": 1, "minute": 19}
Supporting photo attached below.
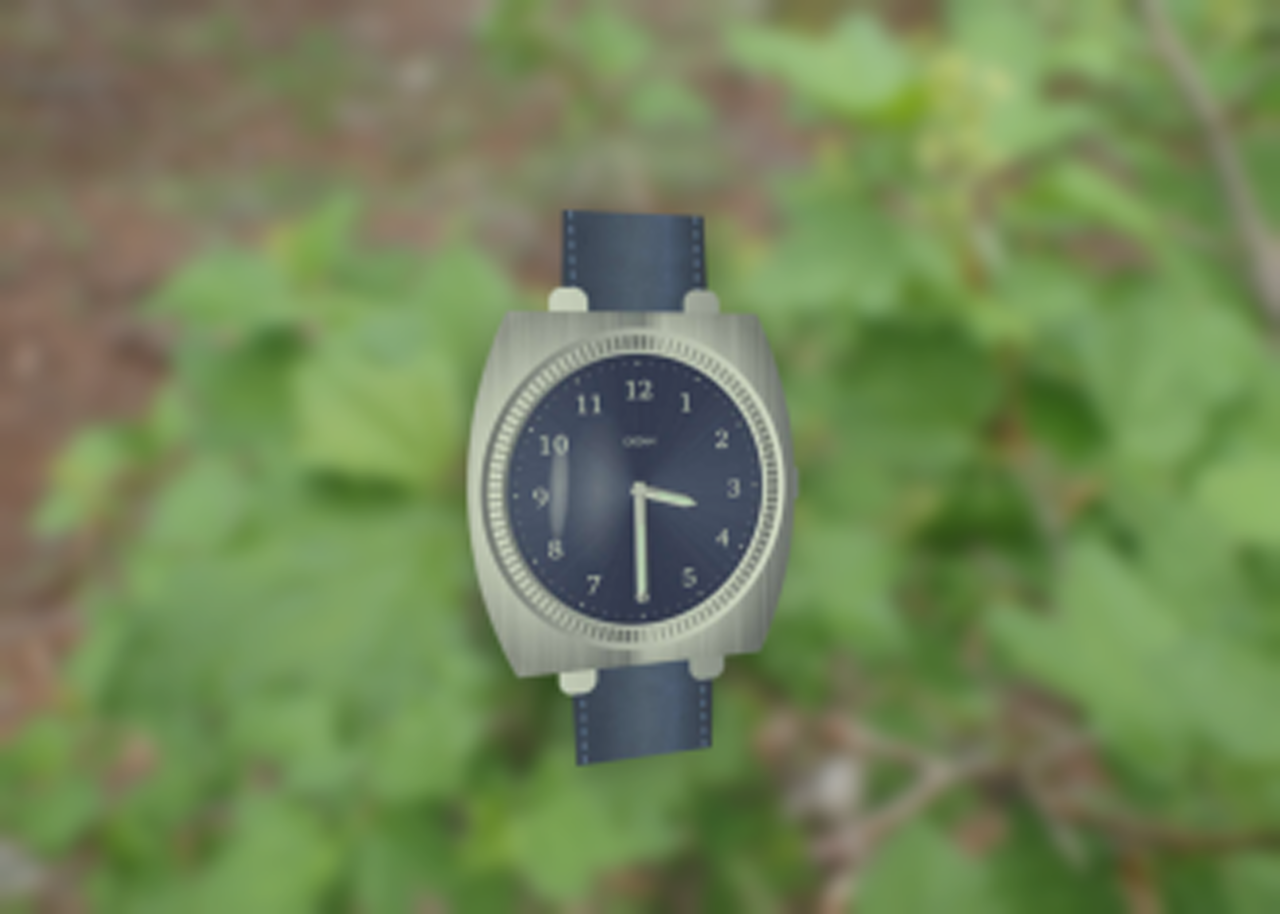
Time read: {"hour": 3, "minute": 30}
